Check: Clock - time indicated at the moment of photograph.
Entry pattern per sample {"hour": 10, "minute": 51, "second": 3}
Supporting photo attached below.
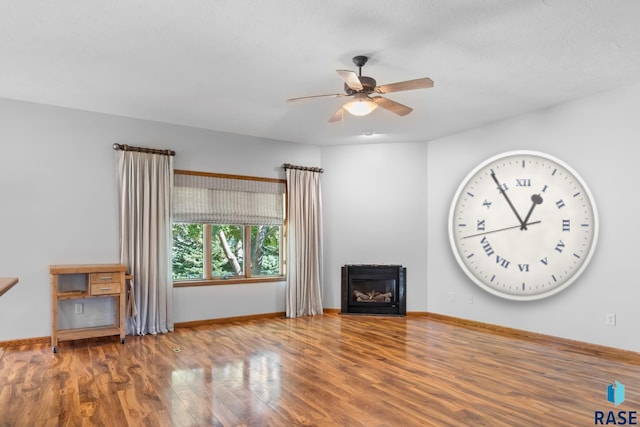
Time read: {"hour": 12, "minute": 54, "second": 43}
